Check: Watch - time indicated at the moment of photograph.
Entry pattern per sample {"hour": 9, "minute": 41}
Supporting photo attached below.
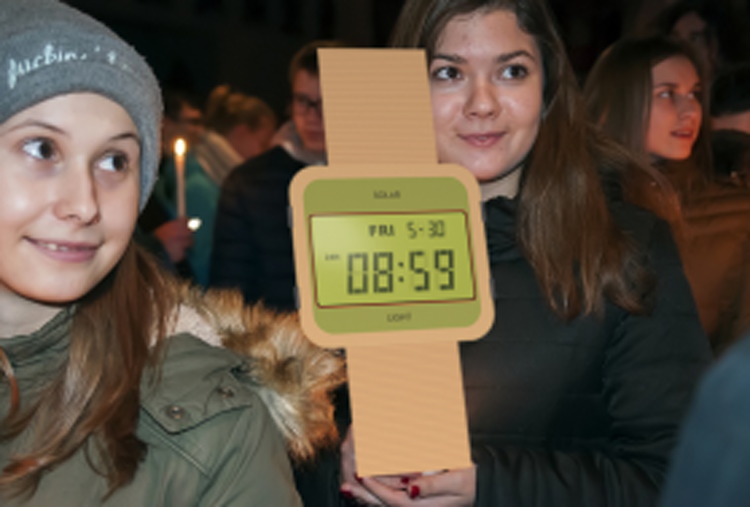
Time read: {"hour": 8, "minute": 59}
